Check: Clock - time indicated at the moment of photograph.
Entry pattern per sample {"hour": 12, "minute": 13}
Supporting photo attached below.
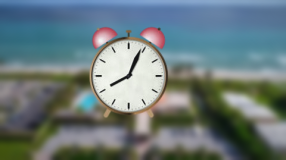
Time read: {"hour": 8, "minute": 4}
